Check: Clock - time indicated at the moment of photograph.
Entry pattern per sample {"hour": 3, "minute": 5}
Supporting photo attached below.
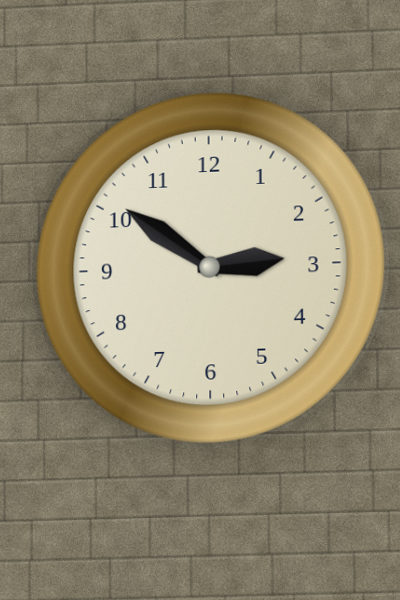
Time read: {"hour": 2, "minute": 51}
